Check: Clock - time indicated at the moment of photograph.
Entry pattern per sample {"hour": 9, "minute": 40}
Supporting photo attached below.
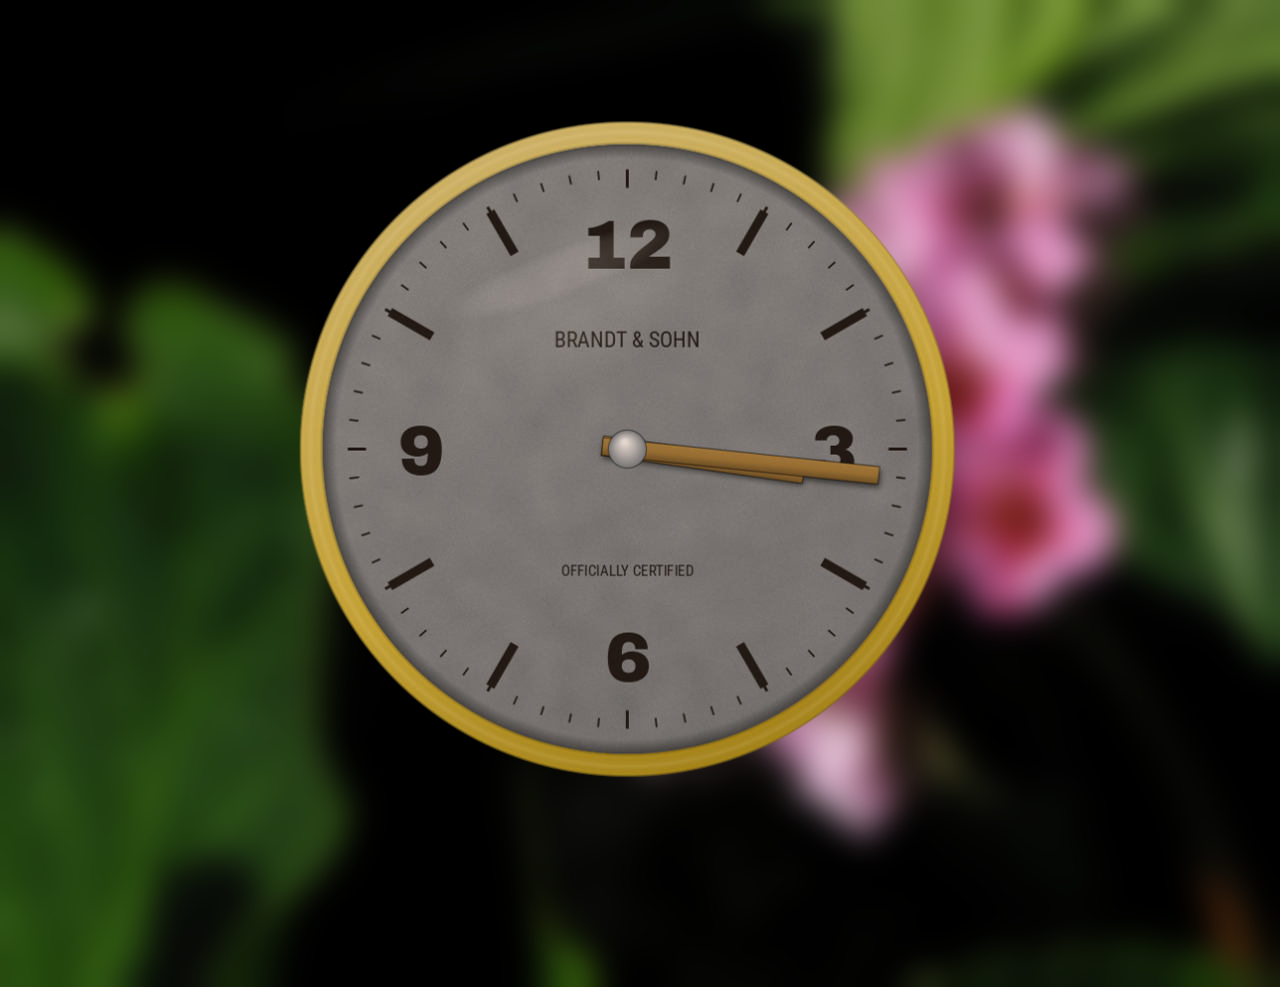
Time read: {"hour": 3, "minute": 16}
